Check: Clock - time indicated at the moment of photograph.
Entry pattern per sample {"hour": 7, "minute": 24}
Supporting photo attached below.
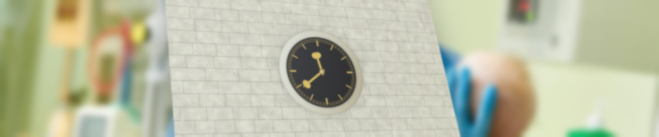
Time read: {"hour": 11, "minute": 39}
